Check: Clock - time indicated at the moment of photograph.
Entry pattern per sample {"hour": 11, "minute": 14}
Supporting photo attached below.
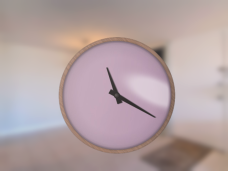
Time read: {"hour": 11, "minute": 20}
